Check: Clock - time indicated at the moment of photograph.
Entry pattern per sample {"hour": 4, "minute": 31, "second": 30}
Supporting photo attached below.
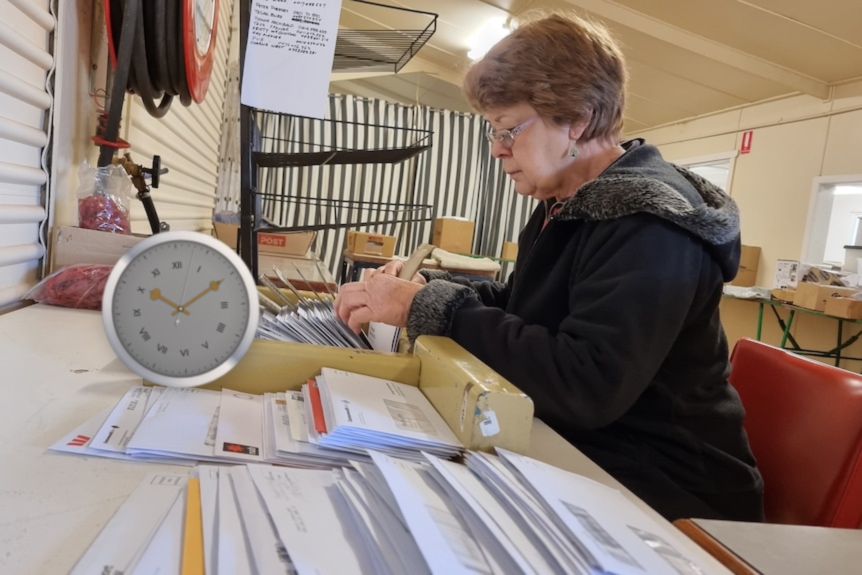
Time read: {"hour": 10, "minute": 10, "second": 3}
